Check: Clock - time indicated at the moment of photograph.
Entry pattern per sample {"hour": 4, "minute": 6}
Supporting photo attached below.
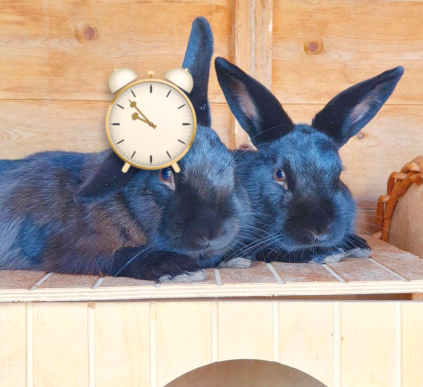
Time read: {"hour": 9, "minute": 53}
